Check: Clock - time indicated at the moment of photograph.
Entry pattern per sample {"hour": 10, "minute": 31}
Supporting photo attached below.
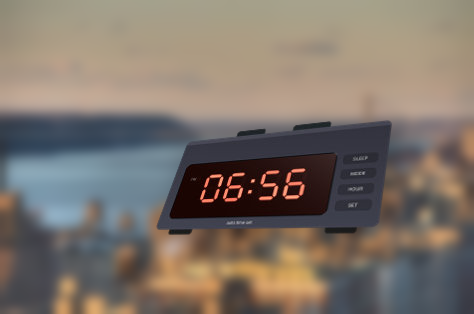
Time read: {"hour": 6, "minute": 56}
